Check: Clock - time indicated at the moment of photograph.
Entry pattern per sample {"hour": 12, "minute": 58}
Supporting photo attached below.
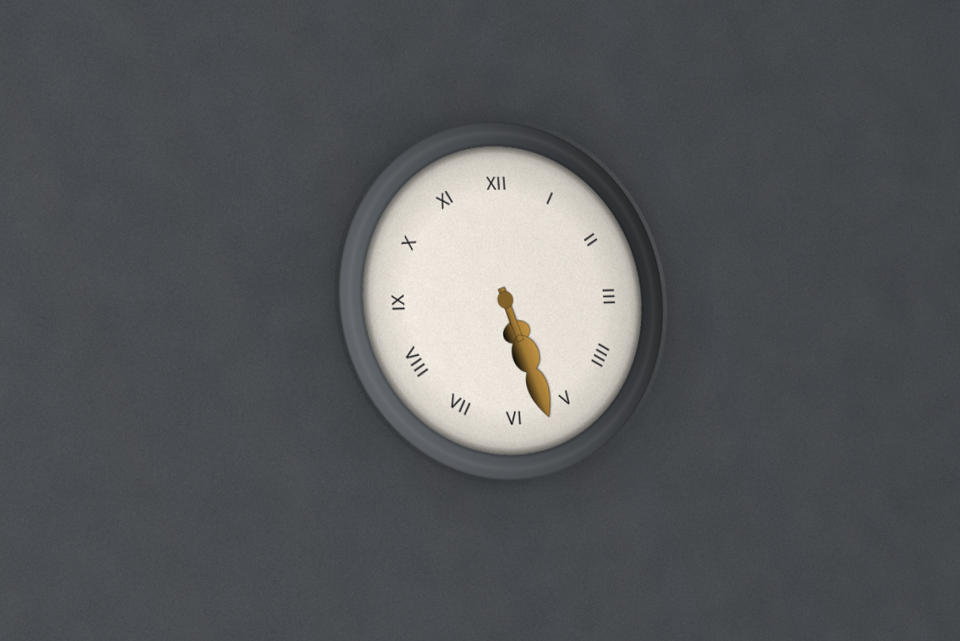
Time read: {"hour": 5, "minute": 27}
